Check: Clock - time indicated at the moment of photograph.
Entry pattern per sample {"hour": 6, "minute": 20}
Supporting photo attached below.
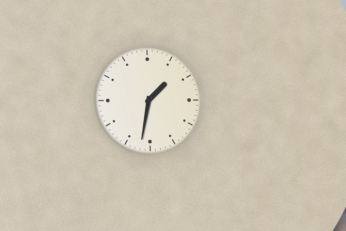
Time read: {"hour": 1, "minute": 32}
